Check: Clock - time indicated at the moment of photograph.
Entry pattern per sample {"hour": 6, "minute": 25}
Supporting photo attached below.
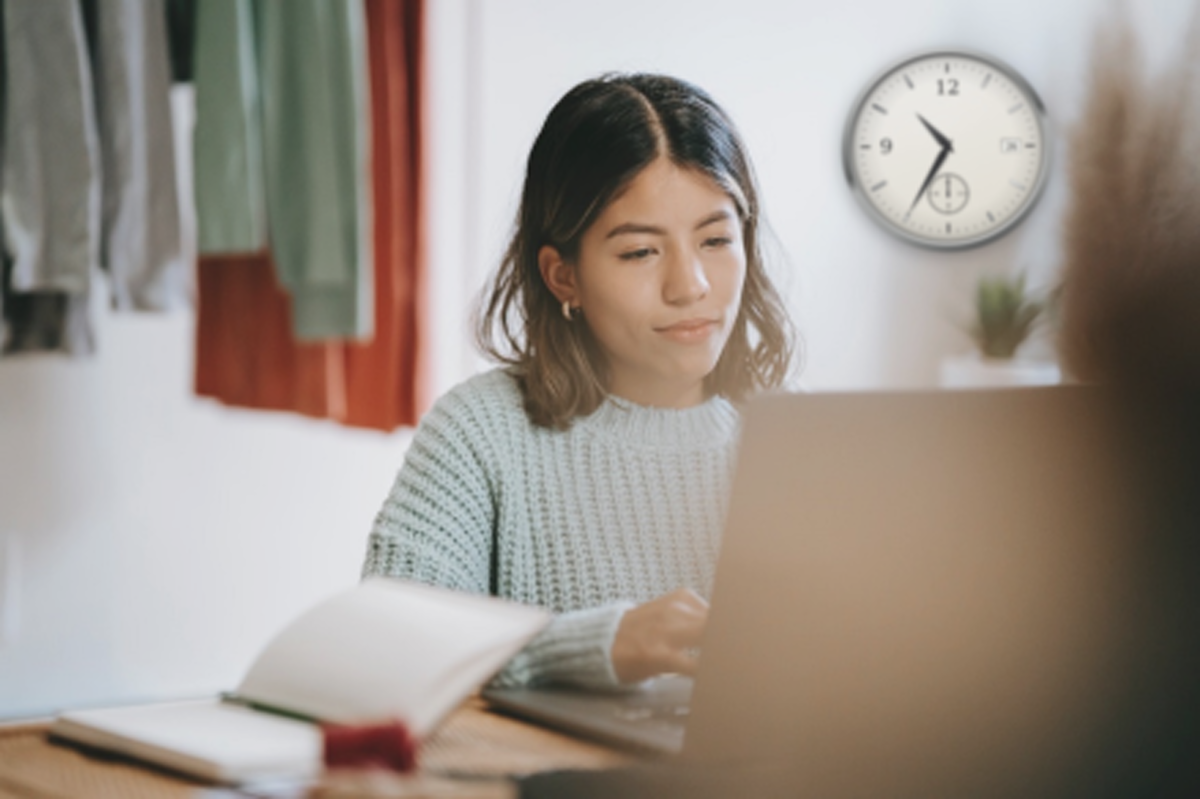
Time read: {"hour": 10, "minute": 35}
